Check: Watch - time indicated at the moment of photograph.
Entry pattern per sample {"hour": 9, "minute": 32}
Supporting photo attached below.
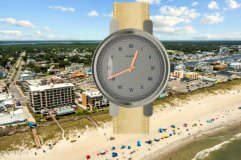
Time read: {"hour": 12, "minute": 41}
